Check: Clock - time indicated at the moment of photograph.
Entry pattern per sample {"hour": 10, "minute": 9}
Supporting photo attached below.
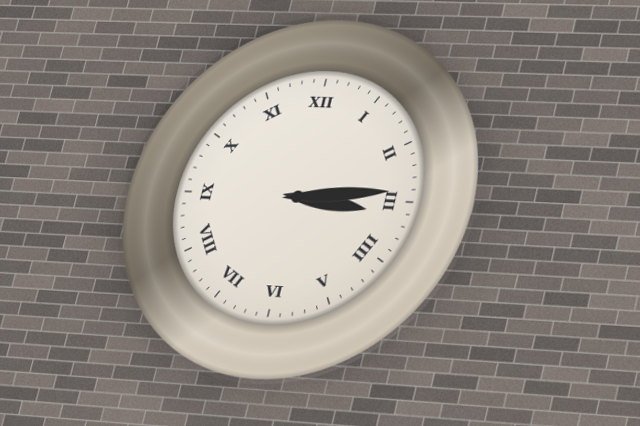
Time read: {"hour": 3, "minute": 14}
